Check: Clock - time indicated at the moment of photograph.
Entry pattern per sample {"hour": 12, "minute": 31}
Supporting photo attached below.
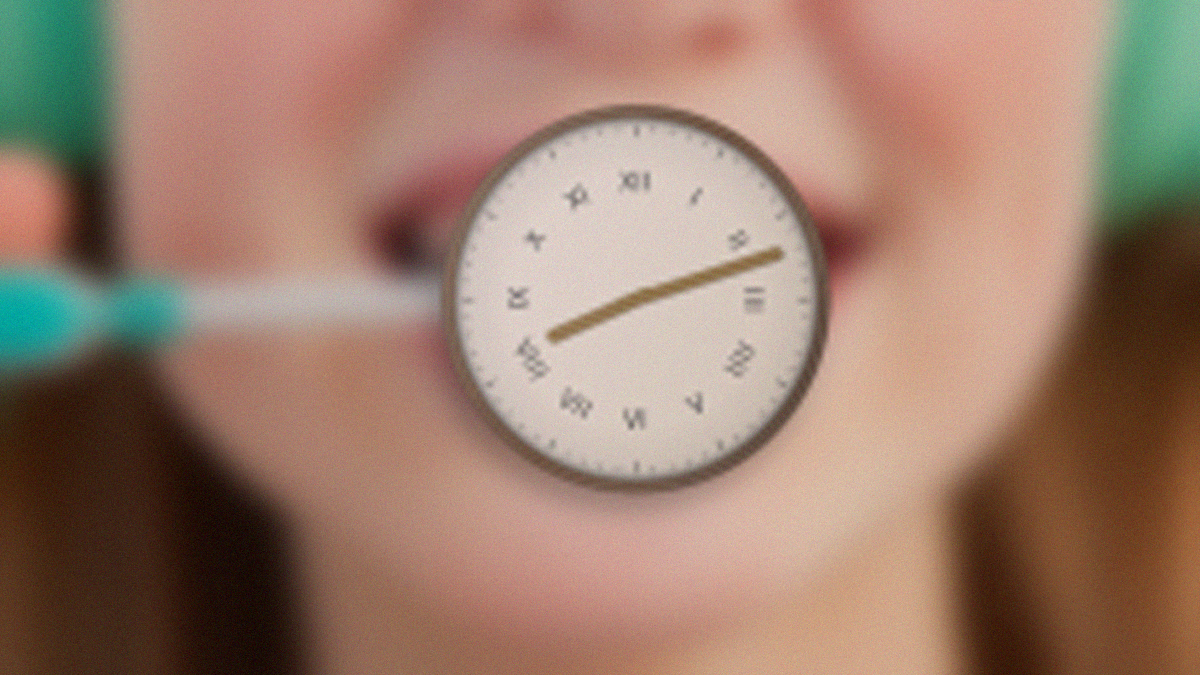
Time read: {"hour": 8, "minute": 12}
